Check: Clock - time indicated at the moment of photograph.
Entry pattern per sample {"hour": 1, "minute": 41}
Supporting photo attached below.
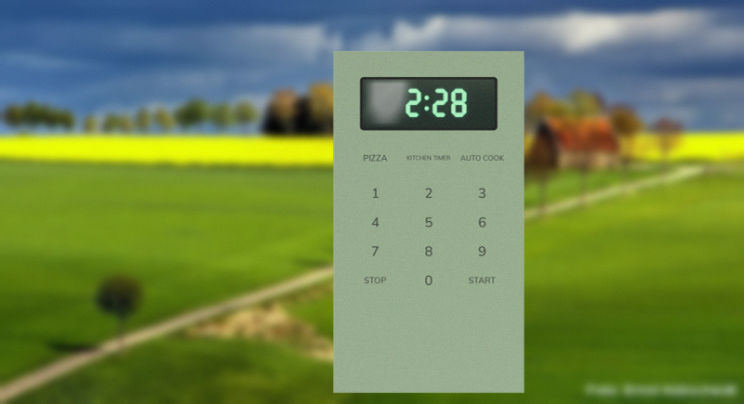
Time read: {"hour": 2, "minute": 28}
